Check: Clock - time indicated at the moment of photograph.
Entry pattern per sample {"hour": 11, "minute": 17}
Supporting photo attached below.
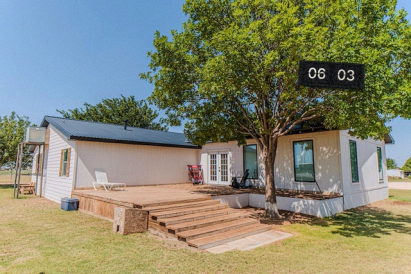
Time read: {"hour": 6, "minute": 3}
